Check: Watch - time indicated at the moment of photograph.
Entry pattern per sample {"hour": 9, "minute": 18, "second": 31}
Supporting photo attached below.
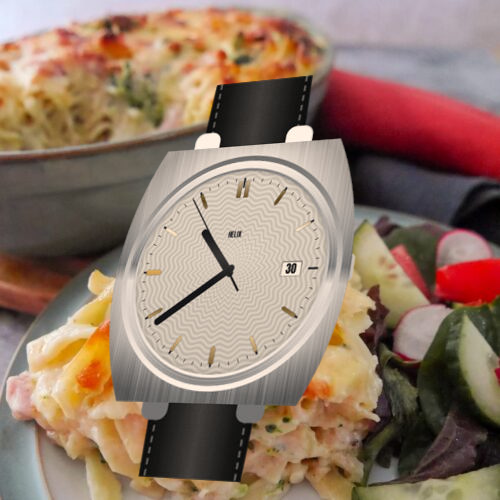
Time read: {"hour": 10, "minute": 38, "second": 54}
